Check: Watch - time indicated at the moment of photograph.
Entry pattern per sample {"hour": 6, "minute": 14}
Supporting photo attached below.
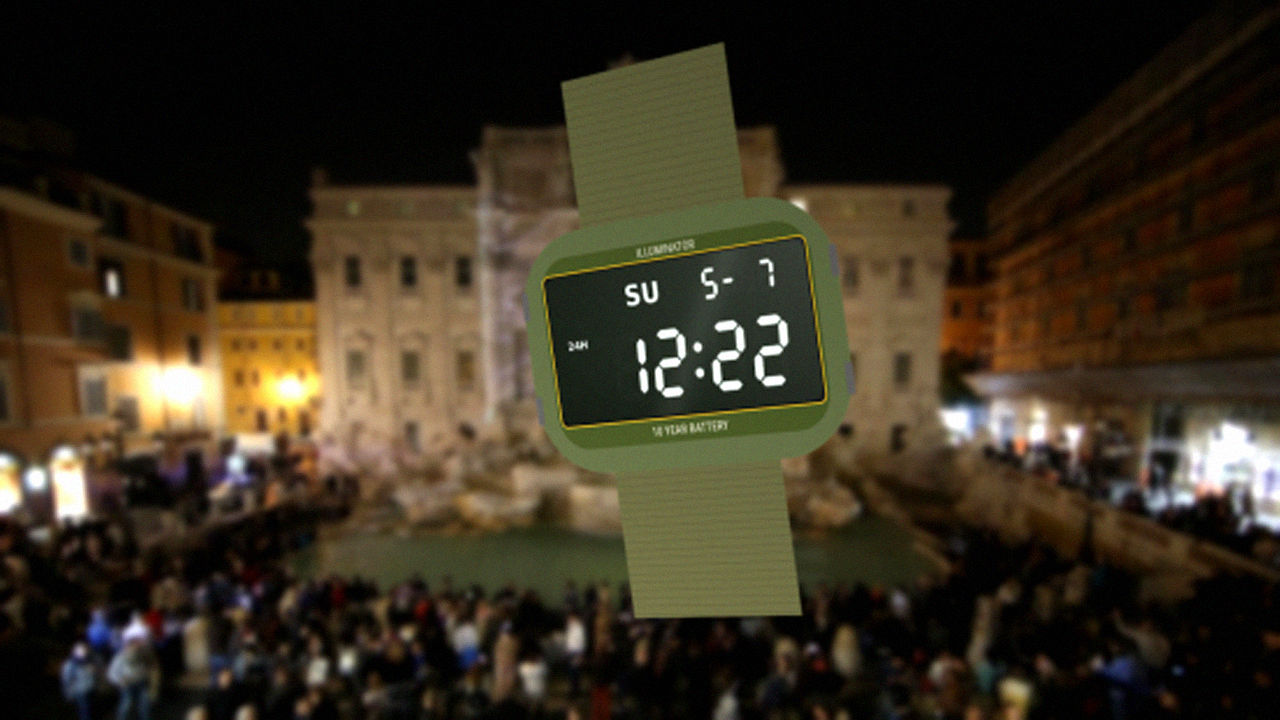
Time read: {"hour": 12, "minute": 22}
